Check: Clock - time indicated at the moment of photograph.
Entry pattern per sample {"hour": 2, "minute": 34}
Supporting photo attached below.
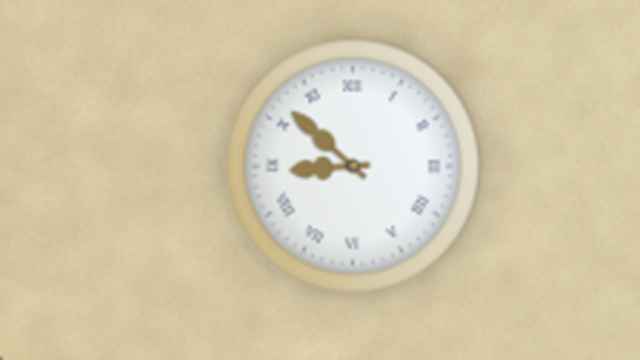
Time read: {"hour": 8, "minute": 52}
